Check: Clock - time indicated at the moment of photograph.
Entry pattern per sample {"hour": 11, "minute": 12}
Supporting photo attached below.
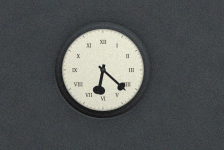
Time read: {"hour": 6, "minute": 22}
